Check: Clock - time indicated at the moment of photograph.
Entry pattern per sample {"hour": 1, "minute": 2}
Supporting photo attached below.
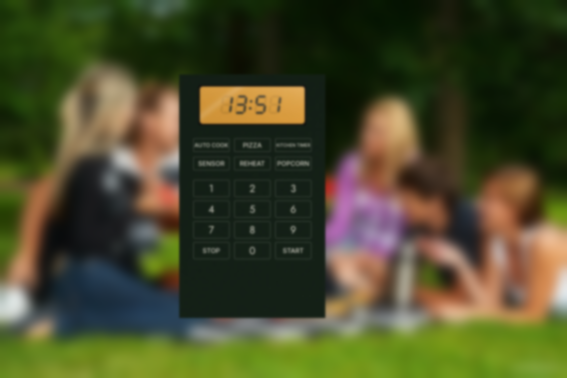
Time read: {"hour": 13, "minute": 51}
